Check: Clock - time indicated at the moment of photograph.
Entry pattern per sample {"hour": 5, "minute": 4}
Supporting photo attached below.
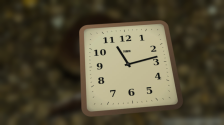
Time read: {"hour": 11, "minute": 13}
